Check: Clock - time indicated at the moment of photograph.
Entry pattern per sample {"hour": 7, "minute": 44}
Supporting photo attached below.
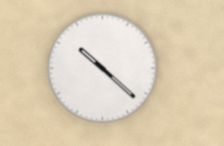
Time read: {"hour": 10, "minute": 22}
